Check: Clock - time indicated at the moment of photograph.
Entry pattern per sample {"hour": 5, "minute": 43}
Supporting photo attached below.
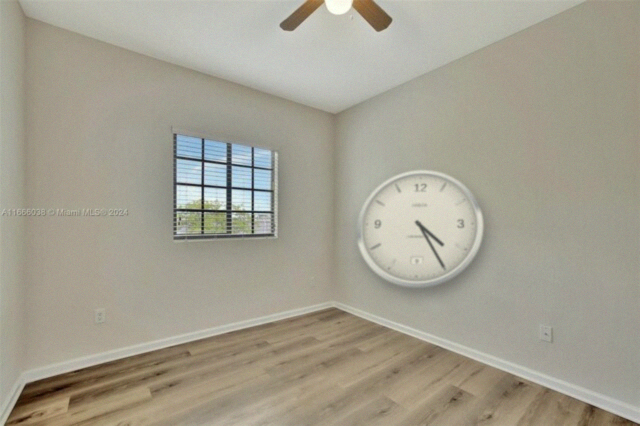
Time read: {"hour": 4, "minute": 25}
